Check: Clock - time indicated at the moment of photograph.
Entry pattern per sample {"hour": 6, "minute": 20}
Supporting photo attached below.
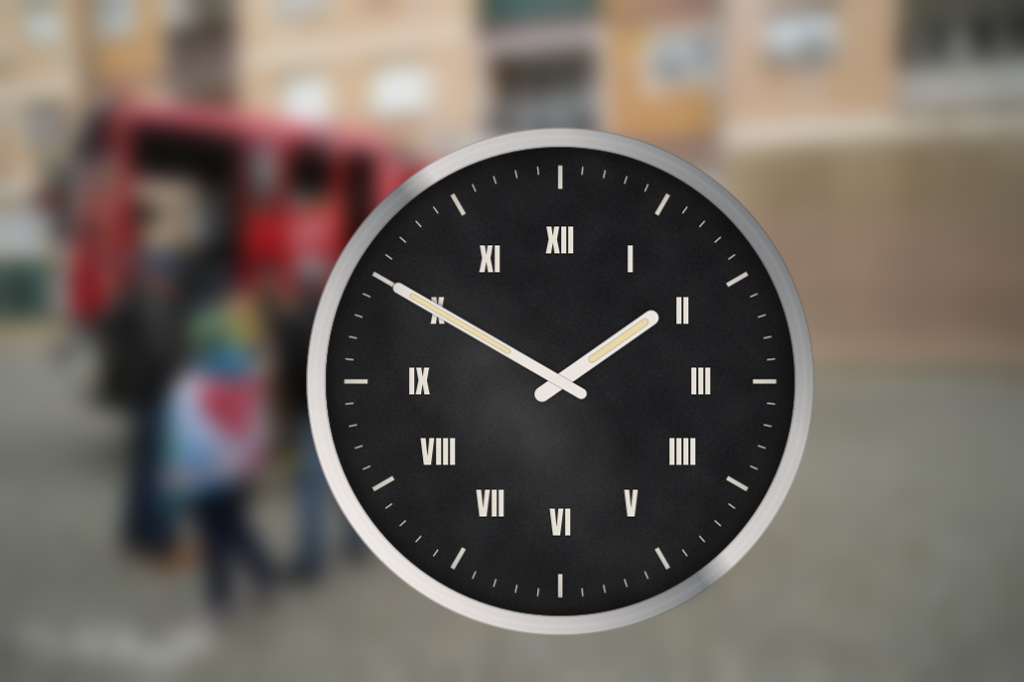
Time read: {"hour": 1, "minute": 50}
